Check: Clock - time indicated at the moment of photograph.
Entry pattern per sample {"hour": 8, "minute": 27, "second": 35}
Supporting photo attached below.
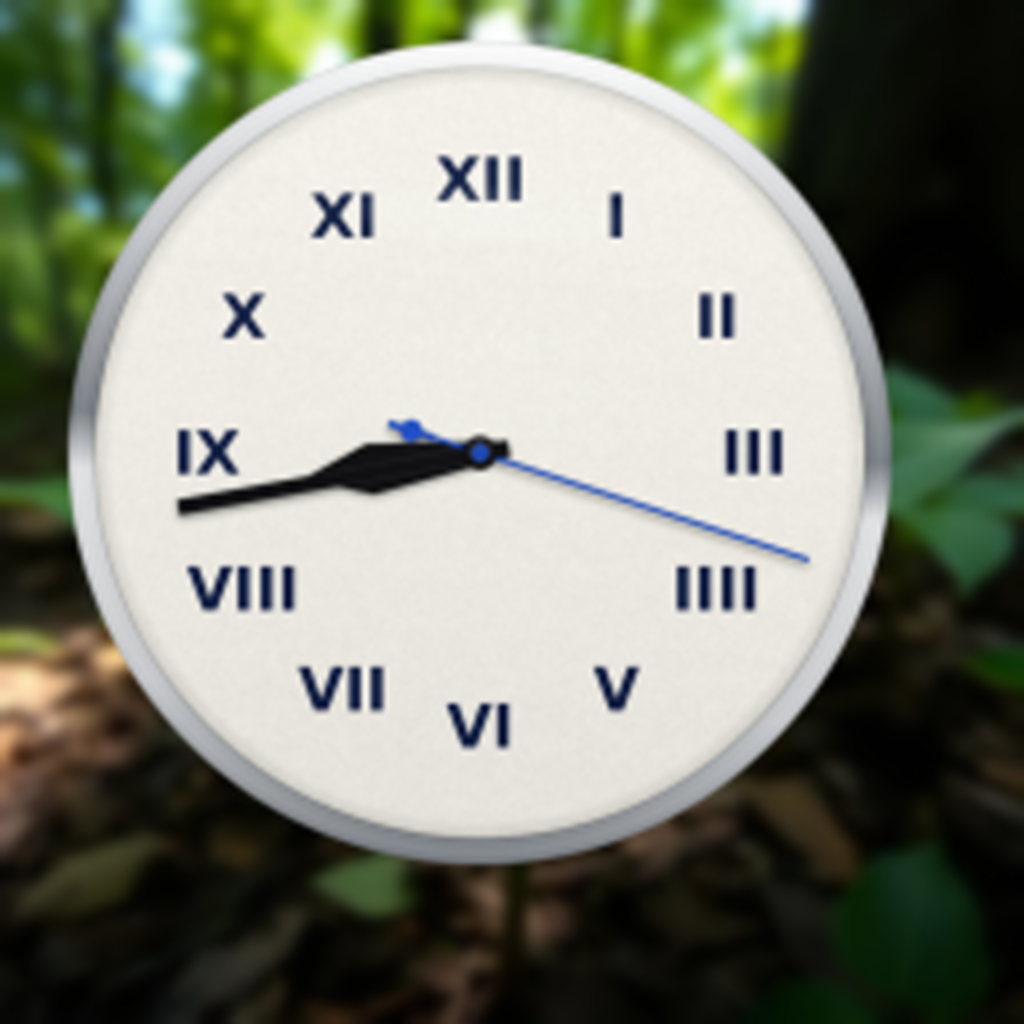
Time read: {"hour": 8, "minute": 43, "second": 18}
